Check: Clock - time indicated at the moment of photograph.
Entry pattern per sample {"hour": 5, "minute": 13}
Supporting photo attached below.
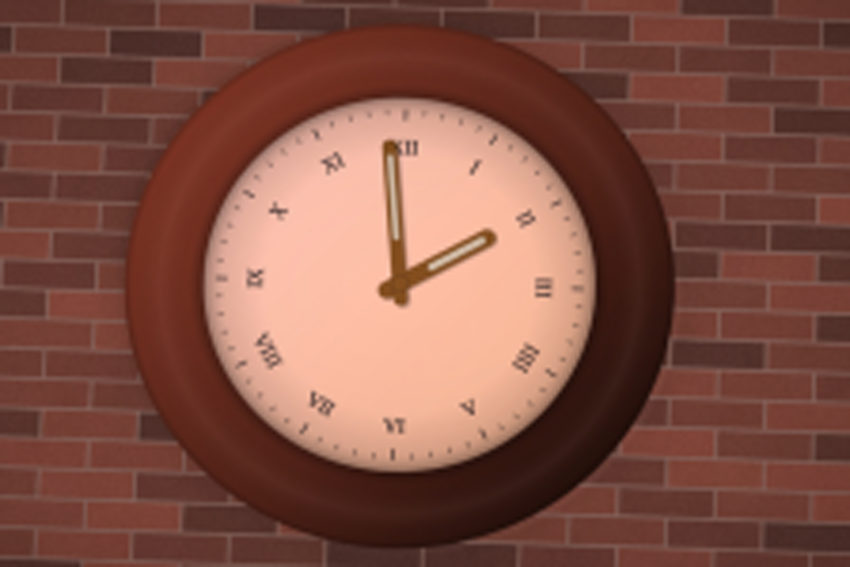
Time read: {"hour": 1, "minute": 59}
